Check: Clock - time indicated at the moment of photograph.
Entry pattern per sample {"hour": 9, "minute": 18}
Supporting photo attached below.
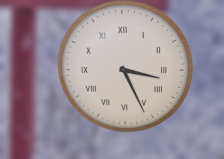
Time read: {"hour": 3, "minute": 26}
